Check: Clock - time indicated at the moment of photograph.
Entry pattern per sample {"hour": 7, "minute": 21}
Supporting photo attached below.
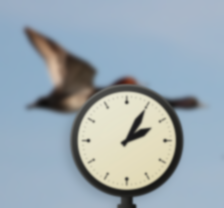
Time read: {"hour": 2, "minute": 5}
